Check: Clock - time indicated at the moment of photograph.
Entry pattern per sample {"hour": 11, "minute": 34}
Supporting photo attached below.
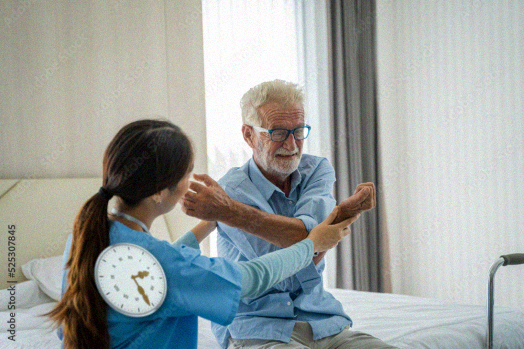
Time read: {"hour": 2, "minute": 26}
